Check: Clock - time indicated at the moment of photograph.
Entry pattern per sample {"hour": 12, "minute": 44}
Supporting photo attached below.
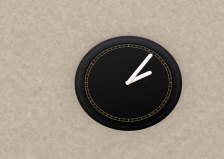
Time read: {"hour": 2, "minute": 6}
